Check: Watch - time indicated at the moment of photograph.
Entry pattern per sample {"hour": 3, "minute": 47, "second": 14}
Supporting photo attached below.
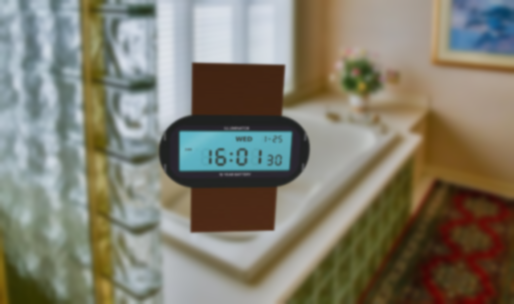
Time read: {"hour": 16, "minute": 1, "second": 30}
